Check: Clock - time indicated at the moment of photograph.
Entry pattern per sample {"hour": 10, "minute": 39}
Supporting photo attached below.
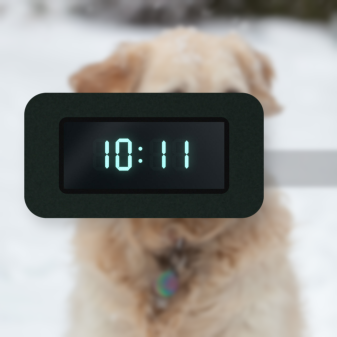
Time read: {"hour": 10, "minute": 11}
